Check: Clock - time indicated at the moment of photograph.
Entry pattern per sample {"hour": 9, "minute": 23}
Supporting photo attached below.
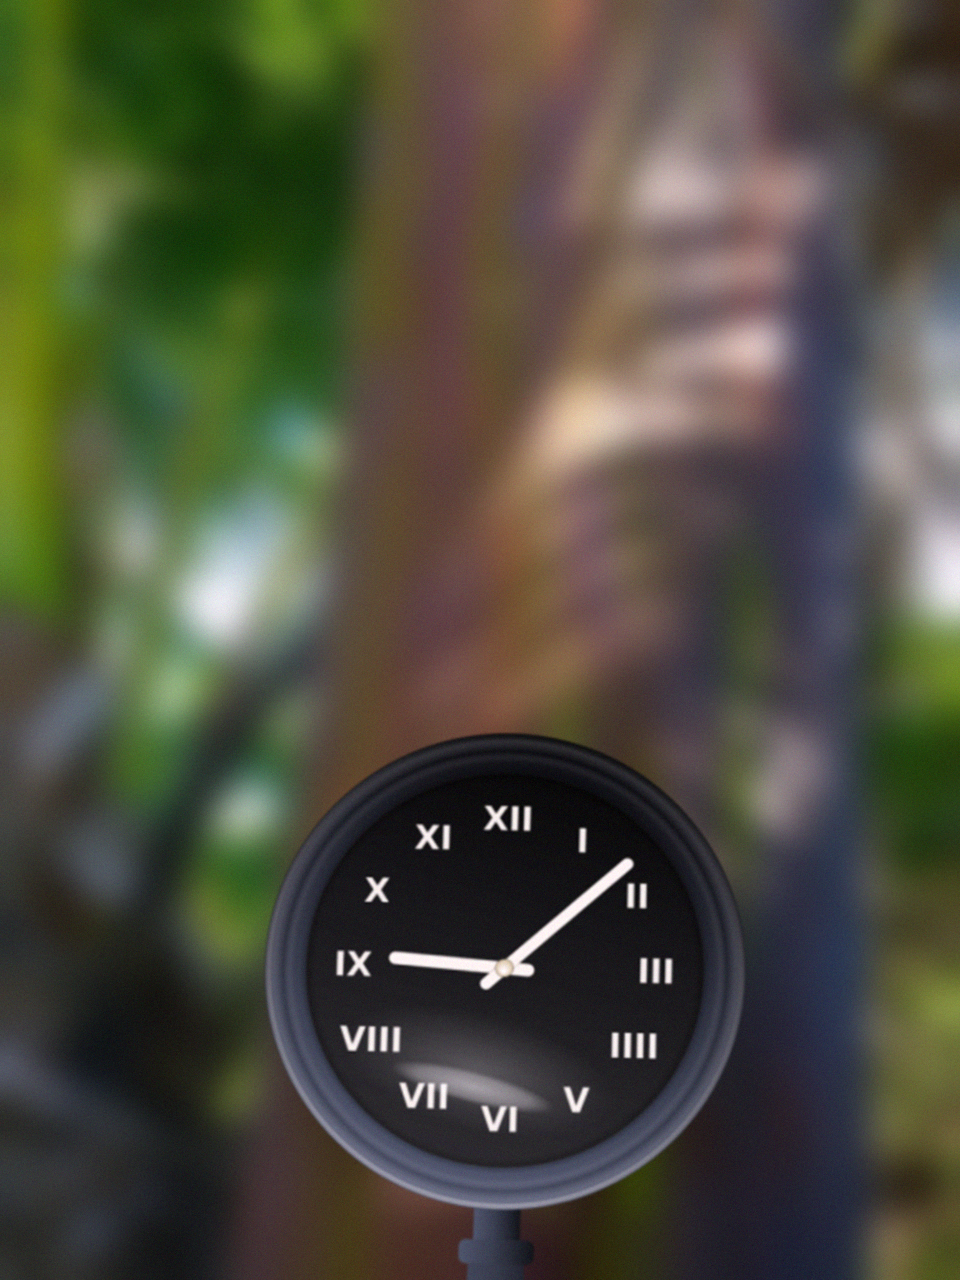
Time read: {"hour": 9, "minute": 8}
